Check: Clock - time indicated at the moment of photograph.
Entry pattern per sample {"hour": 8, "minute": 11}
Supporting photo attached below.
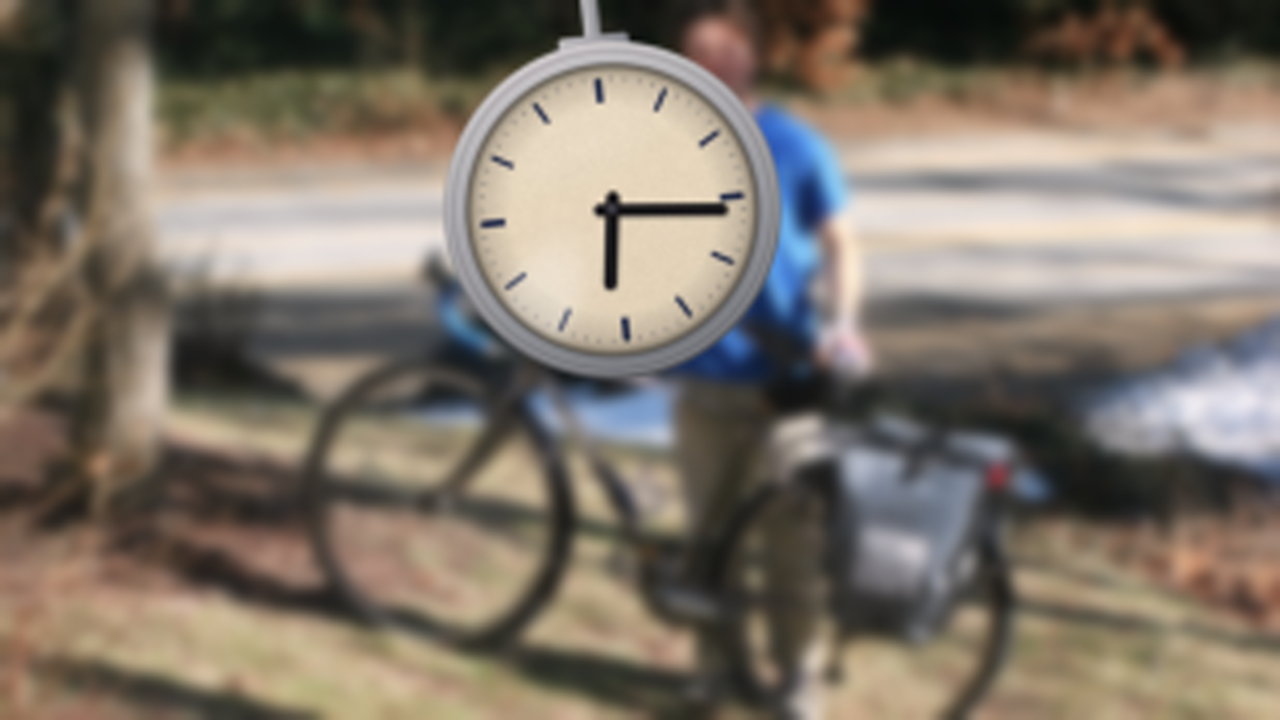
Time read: {"hour": 6, "minute": 16}
